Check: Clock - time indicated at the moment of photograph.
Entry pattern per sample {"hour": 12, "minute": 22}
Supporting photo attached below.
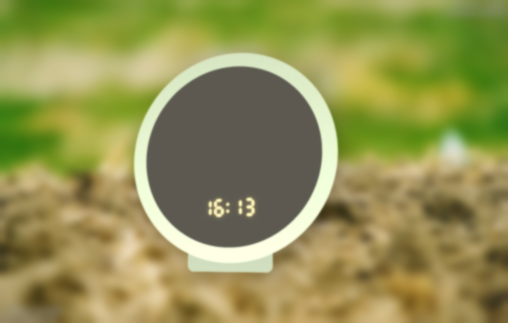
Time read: {"hour": 16, "minute": 13}
